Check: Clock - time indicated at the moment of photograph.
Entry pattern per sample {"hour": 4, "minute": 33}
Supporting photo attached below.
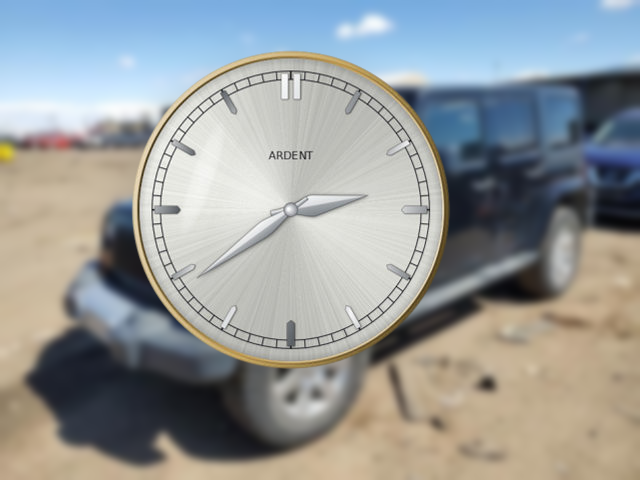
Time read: {"hour": 2, "minute": 39}
